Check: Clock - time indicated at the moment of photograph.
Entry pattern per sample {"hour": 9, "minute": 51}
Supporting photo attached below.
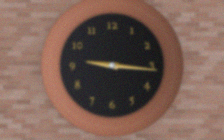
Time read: {"hour": 9, "minute": 16}
